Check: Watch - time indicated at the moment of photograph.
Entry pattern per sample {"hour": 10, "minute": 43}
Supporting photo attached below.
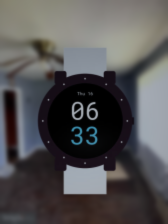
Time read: {"hour": 6, "minute": 33}
